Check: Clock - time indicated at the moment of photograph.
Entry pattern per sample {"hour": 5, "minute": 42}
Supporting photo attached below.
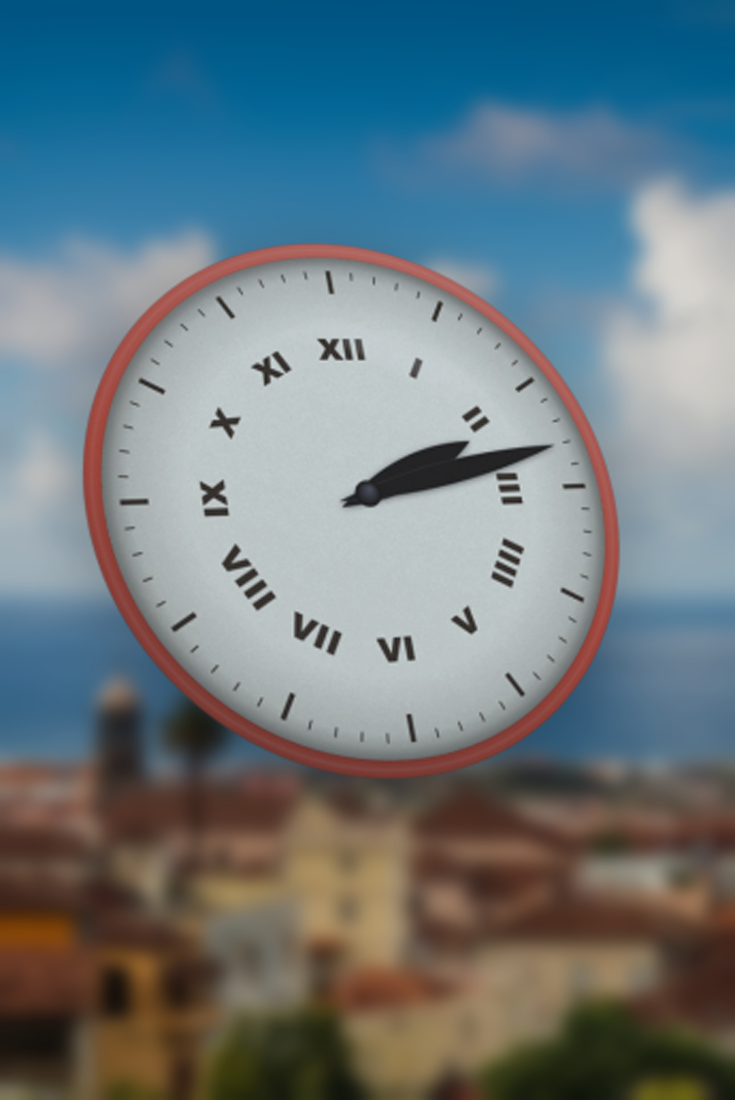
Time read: {"hour": 2, "minute": 13}
